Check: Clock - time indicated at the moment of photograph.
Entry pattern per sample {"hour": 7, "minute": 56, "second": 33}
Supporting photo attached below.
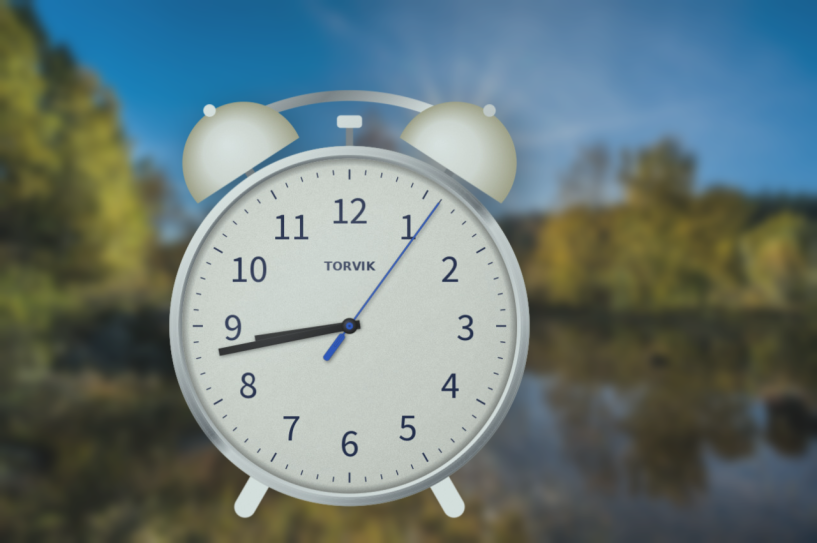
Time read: {"hour": 8, "minute": 43, "second": 6}
